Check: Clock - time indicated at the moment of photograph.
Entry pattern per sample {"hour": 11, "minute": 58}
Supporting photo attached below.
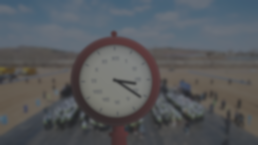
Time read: {"hour": 3, "minute": 21}
